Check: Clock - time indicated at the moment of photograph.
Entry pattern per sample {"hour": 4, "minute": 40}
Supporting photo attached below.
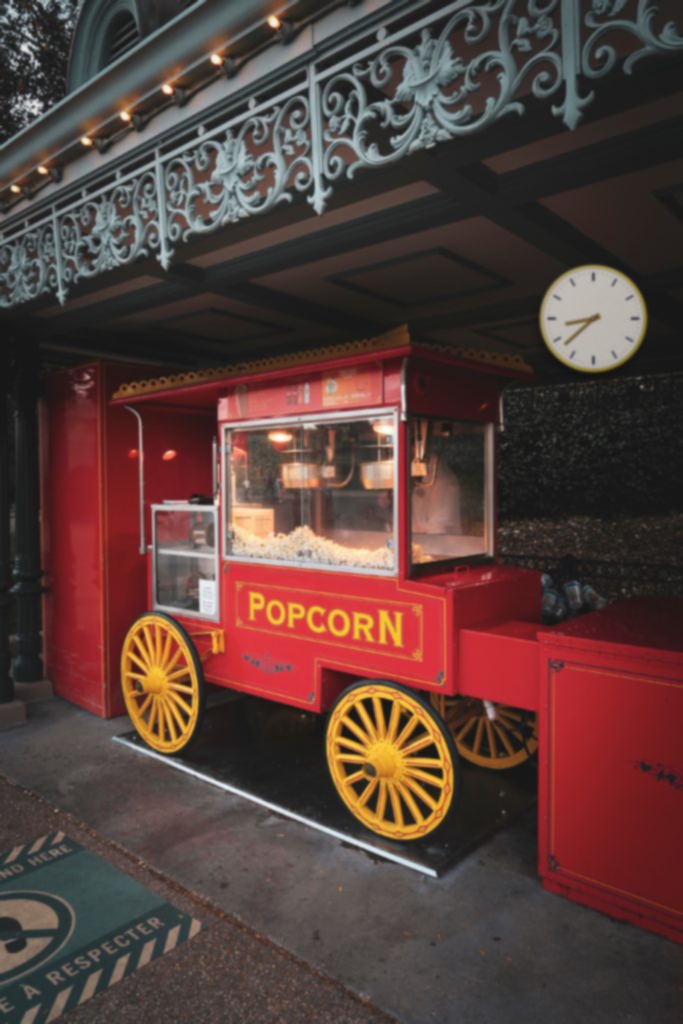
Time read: {"hour": 8, "minute": 38}
